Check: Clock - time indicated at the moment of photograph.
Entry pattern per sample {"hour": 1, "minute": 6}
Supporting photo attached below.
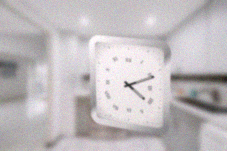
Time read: {"hour": 4, "minute": 11}
